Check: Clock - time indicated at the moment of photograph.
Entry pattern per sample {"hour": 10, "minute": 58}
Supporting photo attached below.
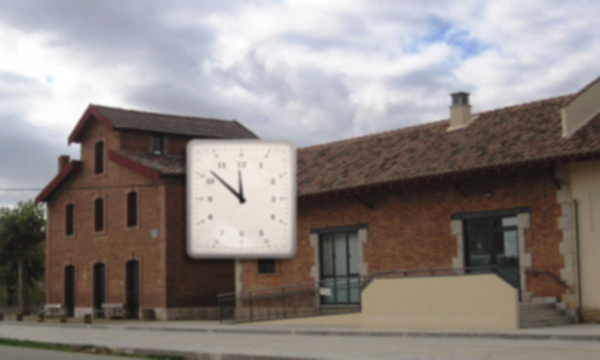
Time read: {"hour": 11, "minute": 52}
